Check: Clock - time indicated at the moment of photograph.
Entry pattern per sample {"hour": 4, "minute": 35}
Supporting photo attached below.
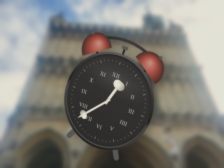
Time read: {"hour": 12, "minute": 37}
